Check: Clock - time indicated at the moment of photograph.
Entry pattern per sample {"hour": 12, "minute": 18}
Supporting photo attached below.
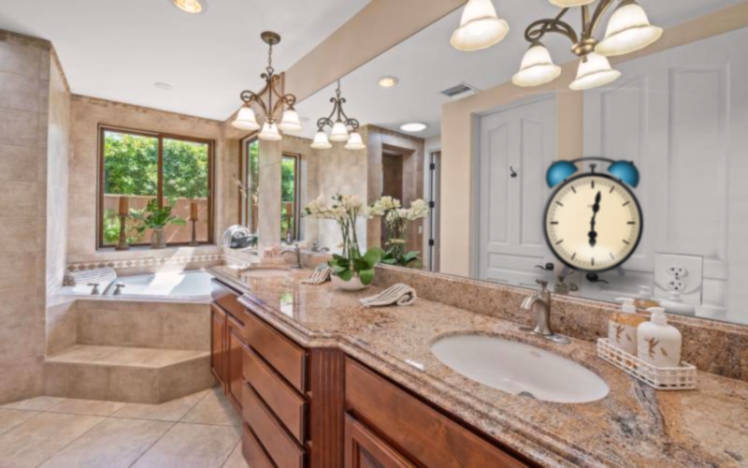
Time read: {"hour": 6, "minute": 2}
